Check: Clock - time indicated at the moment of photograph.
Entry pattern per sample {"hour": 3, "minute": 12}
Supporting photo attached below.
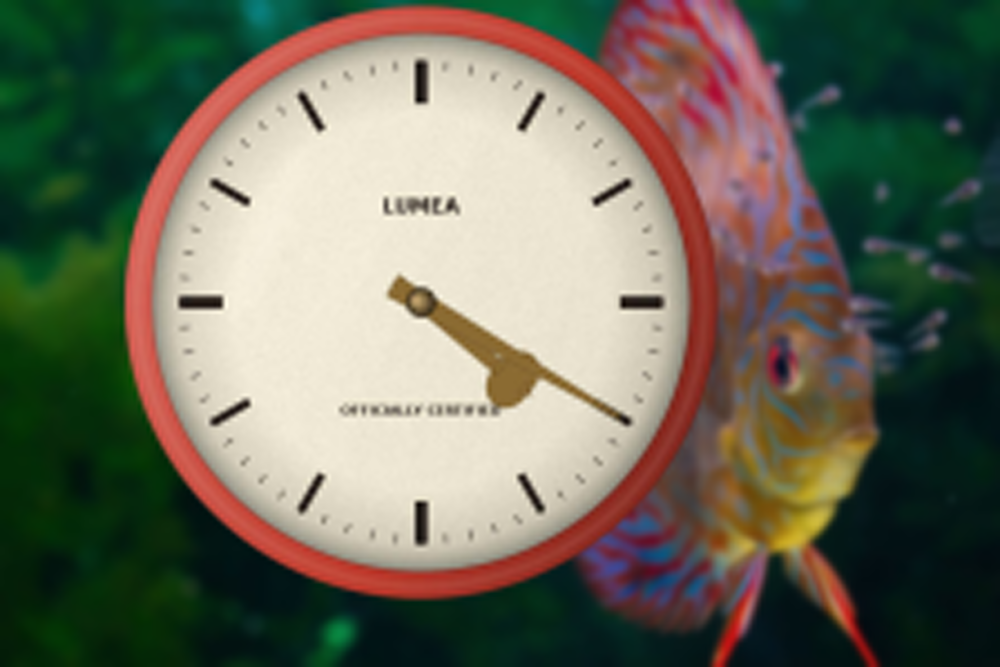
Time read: {"hour": 4, "minute": 20}
